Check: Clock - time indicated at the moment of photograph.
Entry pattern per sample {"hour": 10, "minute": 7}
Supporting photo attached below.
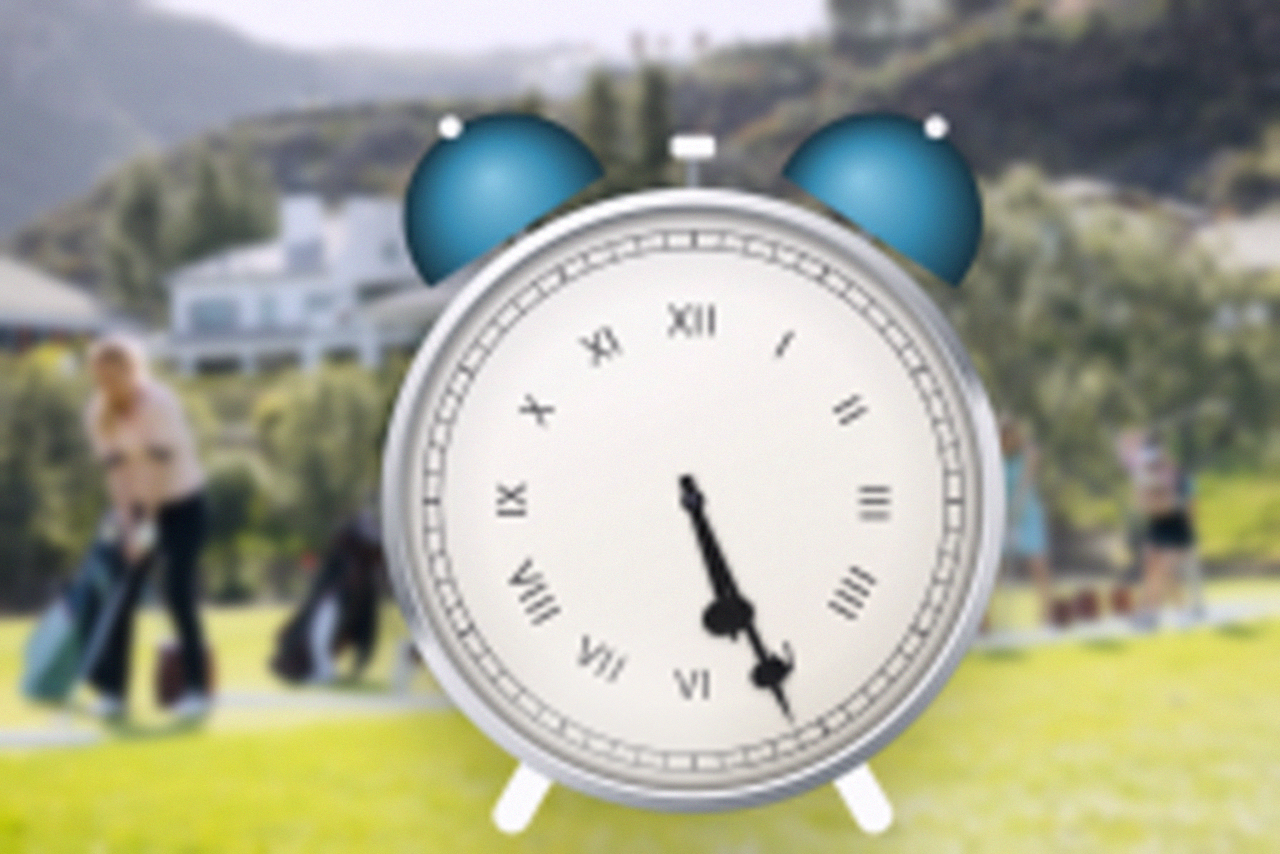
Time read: {"hour": 5, "minute": 26}
